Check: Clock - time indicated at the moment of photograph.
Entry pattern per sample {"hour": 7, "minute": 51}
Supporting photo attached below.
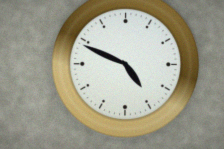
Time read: {"hour": 4, "minute": 49}
